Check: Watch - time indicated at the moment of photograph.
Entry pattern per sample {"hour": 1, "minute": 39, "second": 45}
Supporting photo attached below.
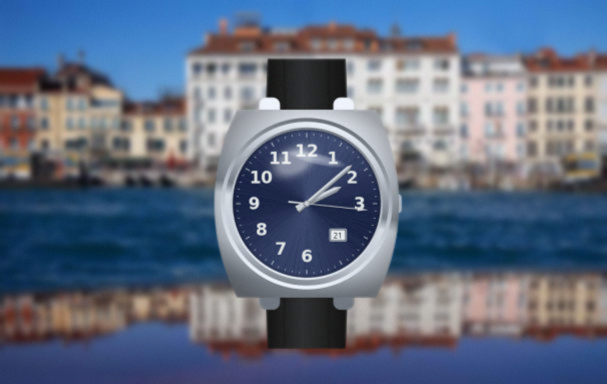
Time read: {"hour": 2, "minute": 8, "second": 16}
